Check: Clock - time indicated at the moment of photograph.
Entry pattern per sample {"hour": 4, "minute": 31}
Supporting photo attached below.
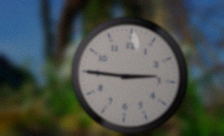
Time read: {"hour": 2, "minute": 45}
